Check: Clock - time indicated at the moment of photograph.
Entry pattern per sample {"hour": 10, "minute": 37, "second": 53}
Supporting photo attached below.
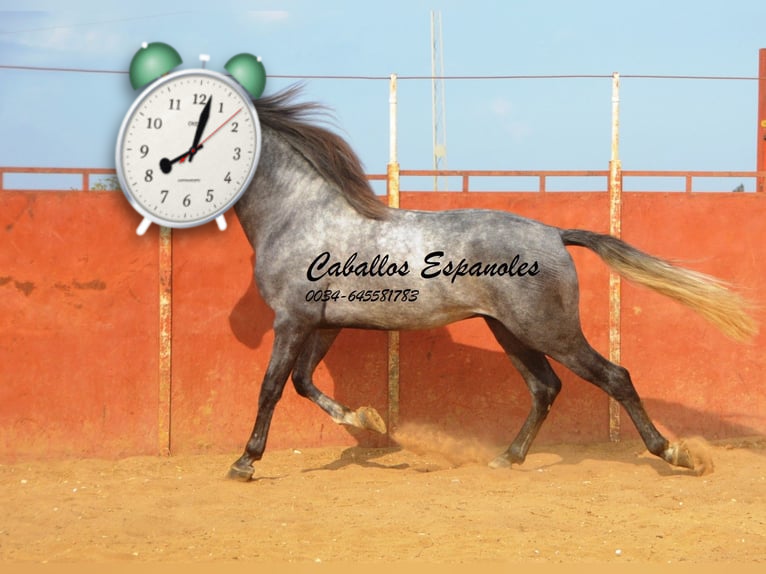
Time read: {"hour": 8, "minute": 2, "second": 8}
